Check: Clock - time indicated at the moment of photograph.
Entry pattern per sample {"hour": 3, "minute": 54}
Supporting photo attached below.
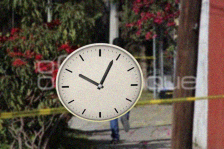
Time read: {"hour": 10, "minute": 4}
